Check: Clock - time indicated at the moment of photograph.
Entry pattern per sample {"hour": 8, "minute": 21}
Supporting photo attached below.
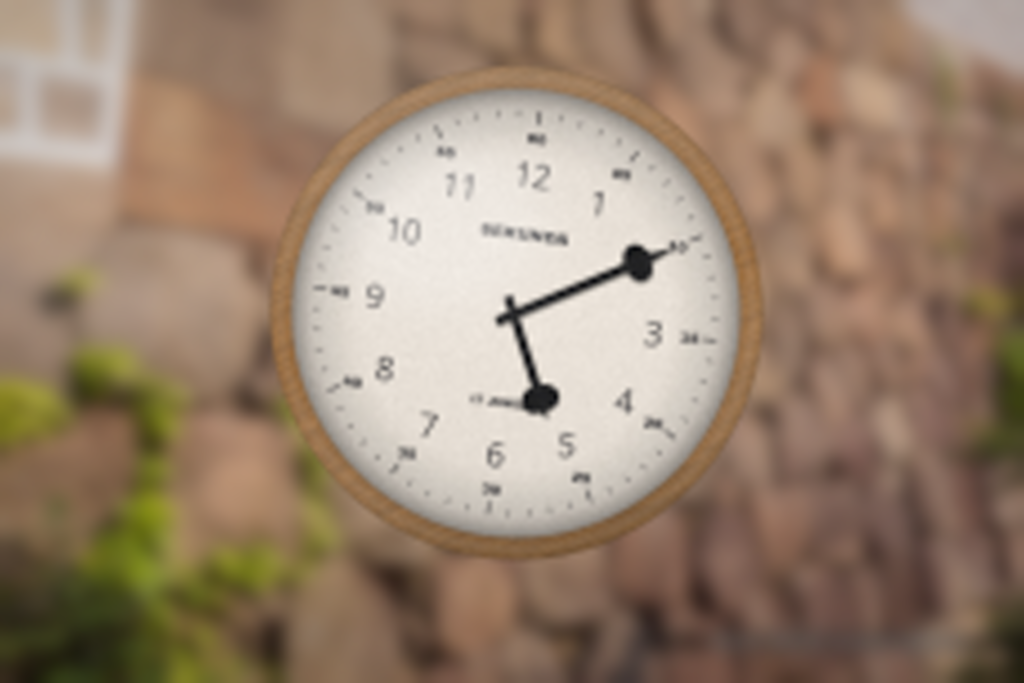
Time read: {"hour": 5, "minute": 10}
